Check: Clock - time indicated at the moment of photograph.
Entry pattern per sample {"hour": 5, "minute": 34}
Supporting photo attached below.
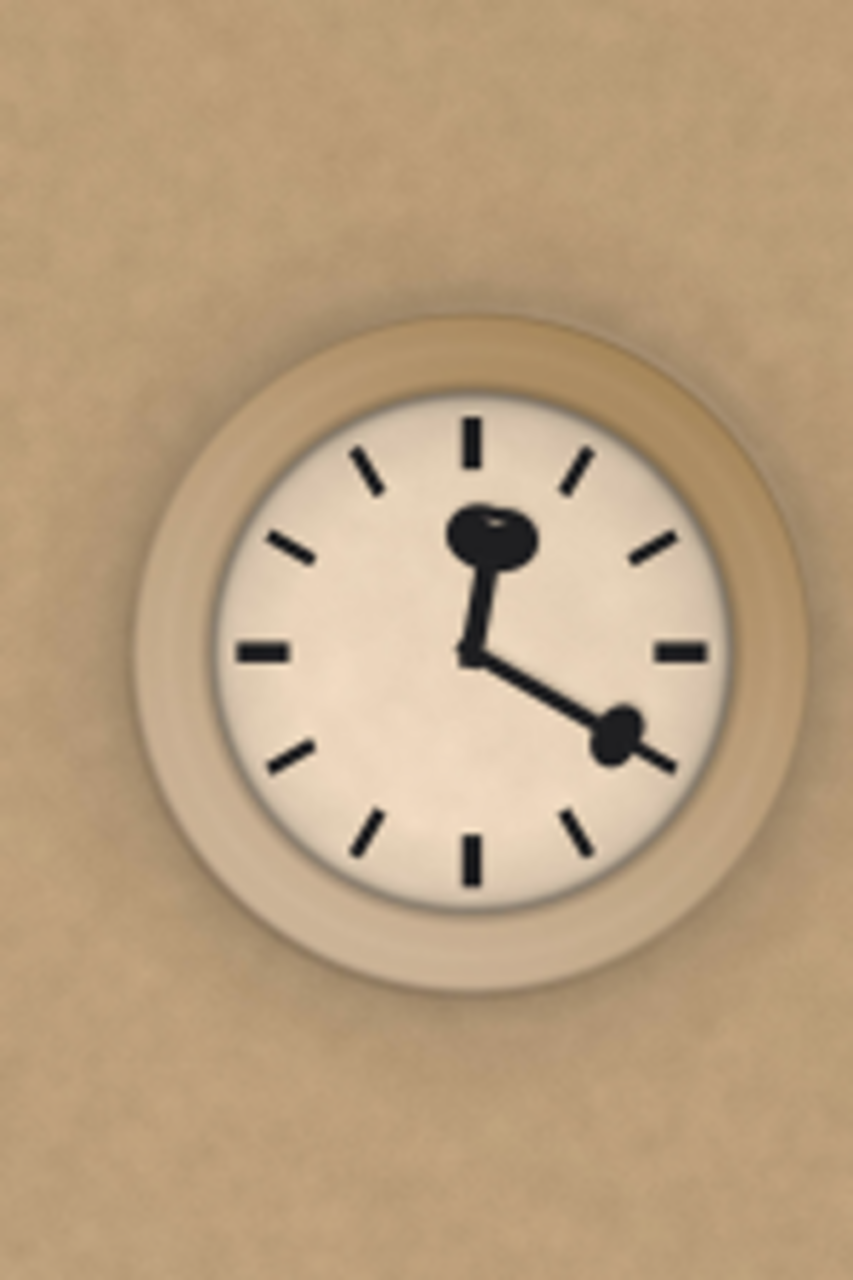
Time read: {"hour": 12, "minute": 20}
